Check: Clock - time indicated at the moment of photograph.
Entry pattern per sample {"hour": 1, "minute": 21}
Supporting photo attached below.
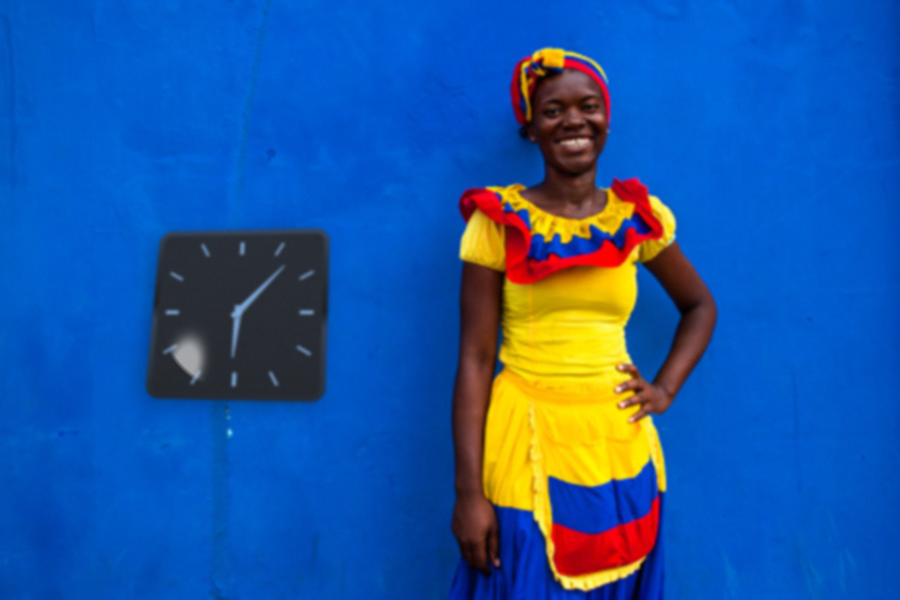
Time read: {"hour": 6, "minute": 7}
